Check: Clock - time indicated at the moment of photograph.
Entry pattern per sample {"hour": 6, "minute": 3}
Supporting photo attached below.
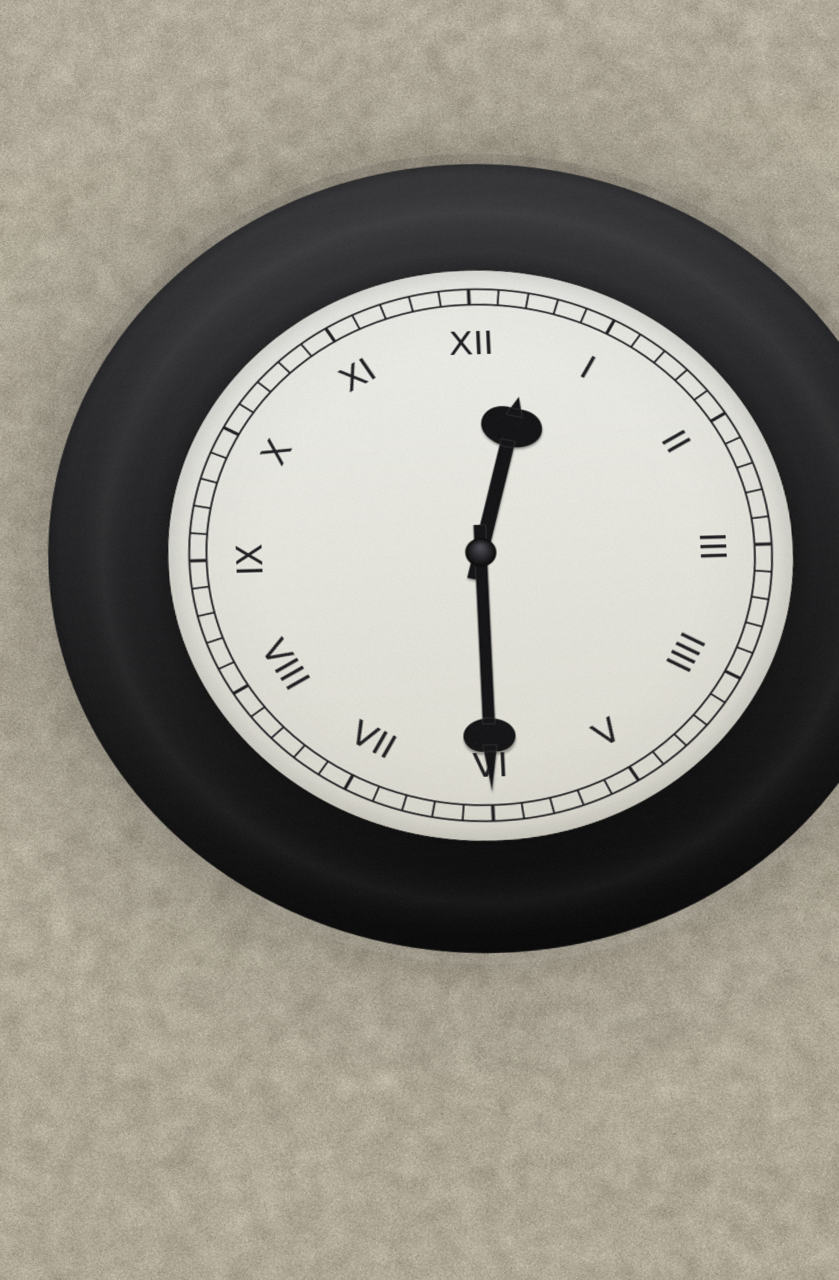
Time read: {"hour": 12, "minute": 30}
